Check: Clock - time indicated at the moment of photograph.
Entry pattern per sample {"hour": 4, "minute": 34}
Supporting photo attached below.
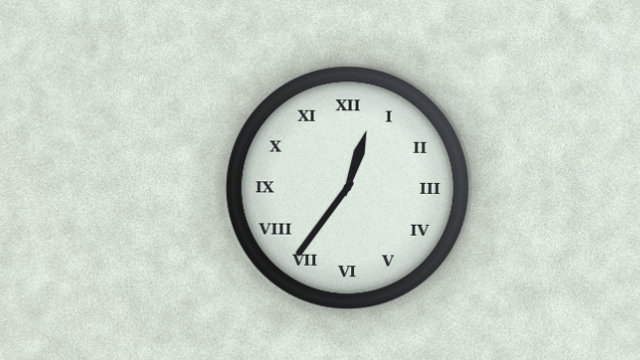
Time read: {"hour": 12, "minute": 36}
